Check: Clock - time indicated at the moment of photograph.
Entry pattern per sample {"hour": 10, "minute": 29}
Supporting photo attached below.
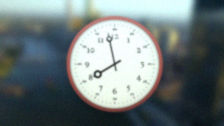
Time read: {"hour": 7, "minute": 58}
